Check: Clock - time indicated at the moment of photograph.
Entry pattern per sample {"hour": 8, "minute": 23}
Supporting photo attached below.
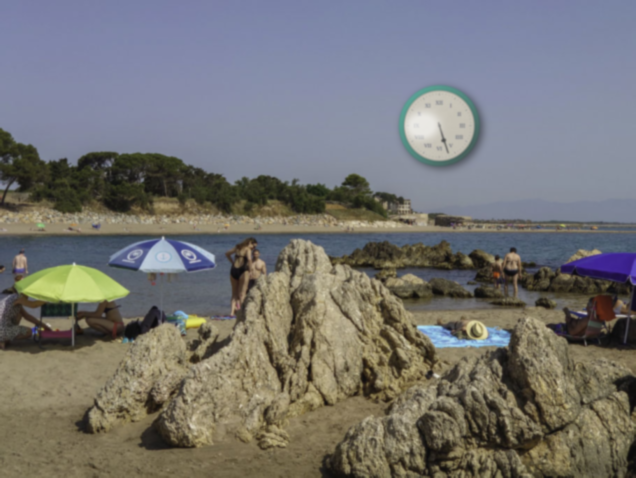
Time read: {"hour": 5, "minute": 27}
